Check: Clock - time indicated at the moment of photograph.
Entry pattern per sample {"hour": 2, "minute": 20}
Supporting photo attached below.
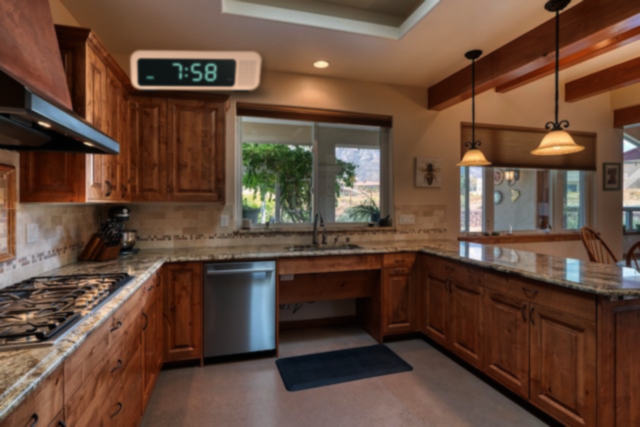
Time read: {"hour": 7, "minute": 58}
